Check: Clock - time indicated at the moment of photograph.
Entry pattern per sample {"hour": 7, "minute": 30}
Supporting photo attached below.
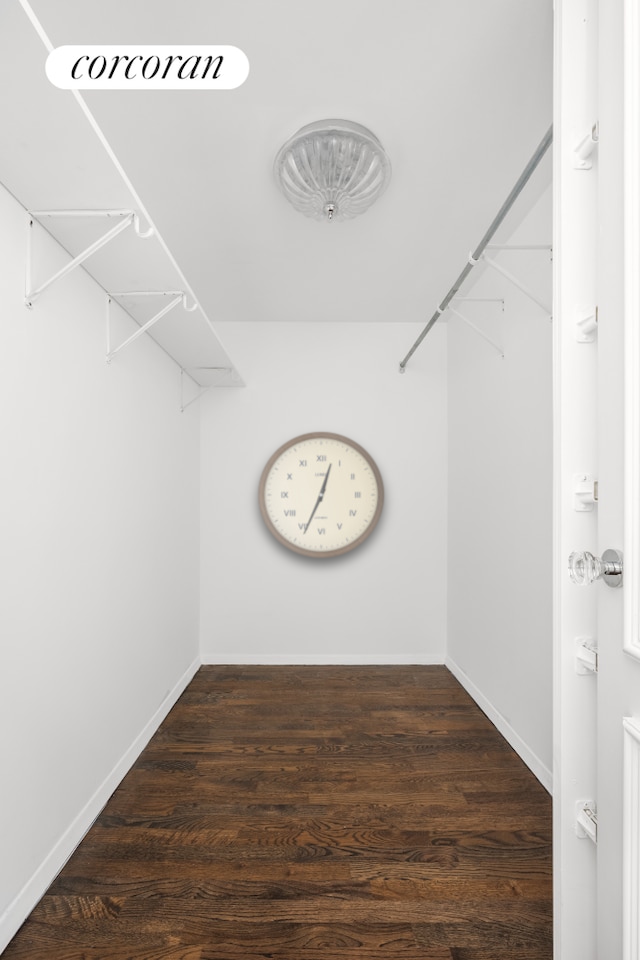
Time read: {"hour": 12, "minute": 34}
